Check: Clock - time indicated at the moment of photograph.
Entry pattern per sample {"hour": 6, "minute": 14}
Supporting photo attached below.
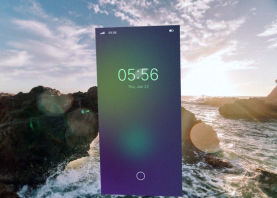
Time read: {"hour": 5, "minute": 56}
